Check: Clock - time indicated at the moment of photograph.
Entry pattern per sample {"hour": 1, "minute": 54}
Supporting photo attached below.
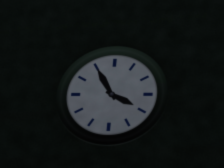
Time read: {"hour": 3, "minute": 55}
